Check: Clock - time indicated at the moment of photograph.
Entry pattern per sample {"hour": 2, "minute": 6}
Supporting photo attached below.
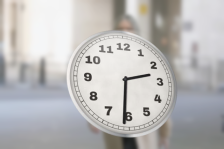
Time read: {"hour": 2, "minute": 31}
